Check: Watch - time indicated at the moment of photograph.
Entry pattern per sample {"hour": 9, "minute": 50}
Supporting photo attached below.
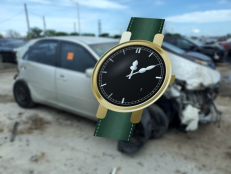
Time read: {"hour": 12, "minute": 10}
